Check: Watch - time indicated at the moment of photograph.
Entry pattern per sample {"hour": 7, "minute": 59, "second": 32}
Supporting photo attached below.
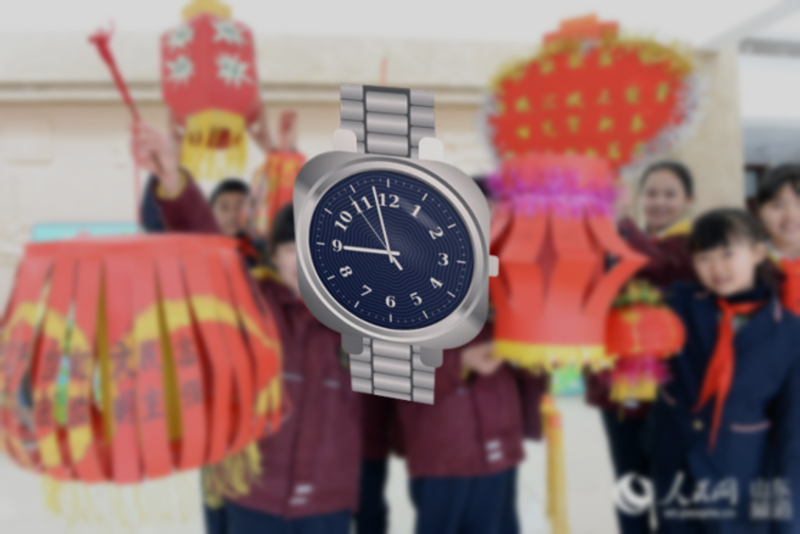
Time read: {"hour": 8, "minute": 57, "second": 54}
